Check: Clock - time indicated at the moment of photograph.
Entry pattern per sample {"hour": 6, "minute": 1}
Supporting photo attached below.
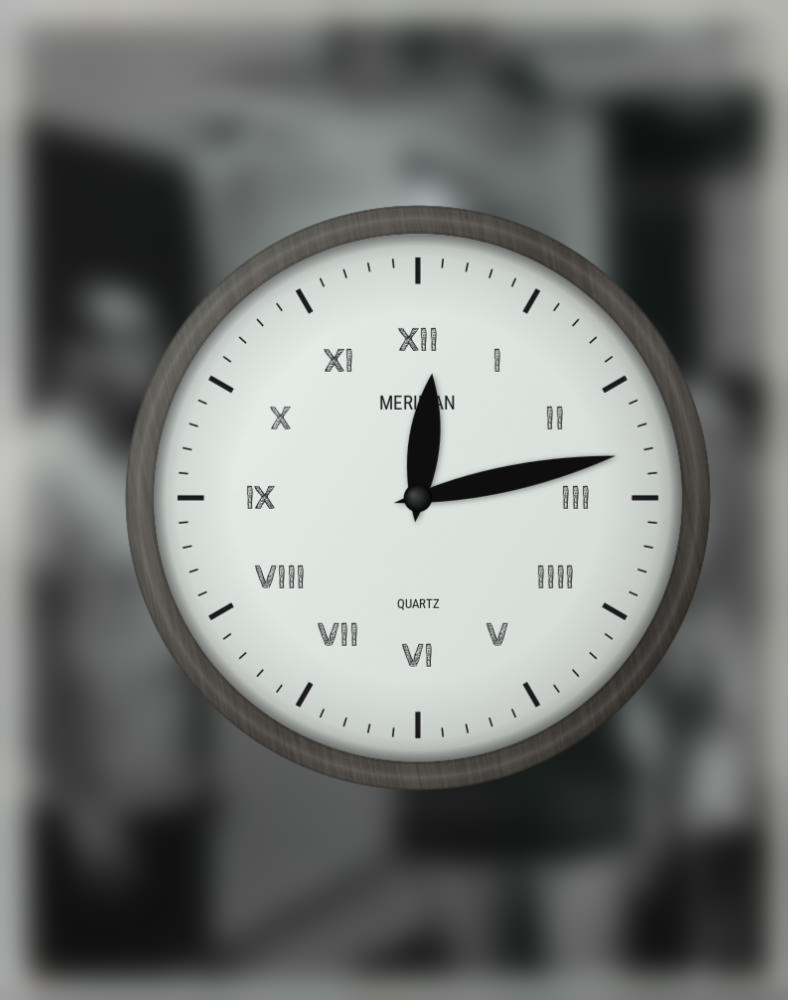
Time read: {"hour": 12, "minute": 13}
